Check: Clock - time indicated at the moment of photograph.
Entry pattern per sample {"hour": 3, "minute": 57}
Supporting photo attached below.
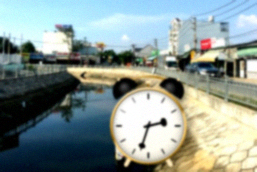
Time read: {"hour": 2, "minute": 33}
